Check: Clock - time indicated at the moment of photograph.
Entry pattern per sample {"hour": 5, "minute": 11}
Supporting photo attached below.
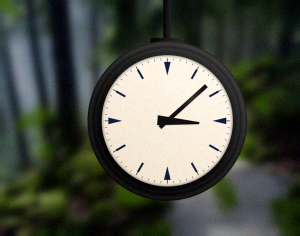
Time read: {"hour": 3, "minute": 8}
